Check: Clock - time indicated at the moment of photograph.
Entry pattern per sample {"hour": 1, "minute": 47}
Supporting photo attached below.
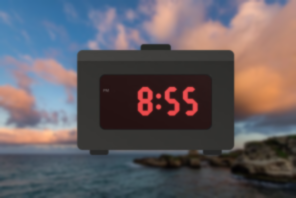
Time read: {"hour": 8, "minute": 55}
